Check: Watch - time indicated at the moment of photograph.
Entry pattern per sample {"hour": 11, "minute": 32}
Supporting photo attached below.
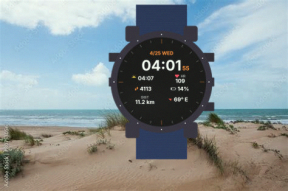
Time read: {"hour": 4, "minute": 1}
